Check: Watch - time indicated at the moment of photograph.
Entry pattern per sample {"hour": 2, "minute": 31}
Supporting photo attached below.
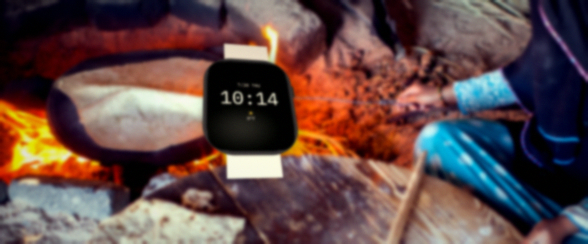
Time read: {"hour": 10, "minute": 14}
